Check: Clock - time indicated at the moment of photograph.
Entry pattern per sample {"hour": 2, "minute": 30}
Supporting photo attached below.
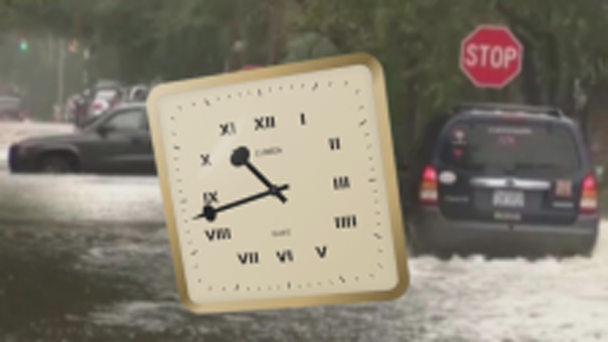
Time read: {"hour": 10, "minute": 43}
